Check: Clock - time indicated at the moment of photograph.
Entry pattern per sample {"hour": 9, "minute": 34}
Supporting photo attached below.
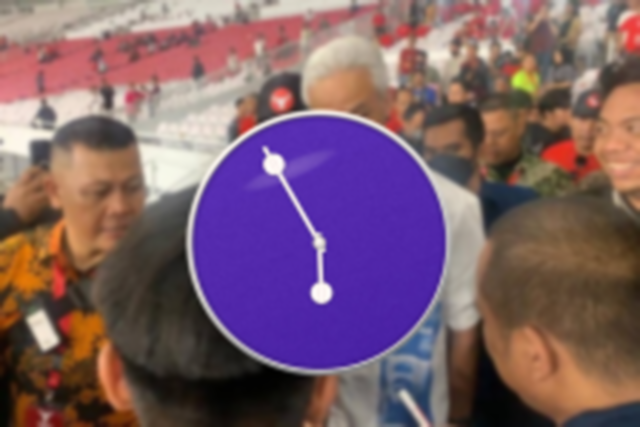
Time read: {"hour": 5, "minute": 55}
